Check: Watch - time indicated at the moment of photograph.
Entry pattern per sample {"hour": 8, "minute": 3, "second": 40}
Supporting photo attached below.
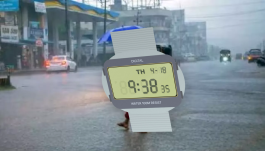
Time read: {"hour": 9, "minute": 38, "second": 35}
